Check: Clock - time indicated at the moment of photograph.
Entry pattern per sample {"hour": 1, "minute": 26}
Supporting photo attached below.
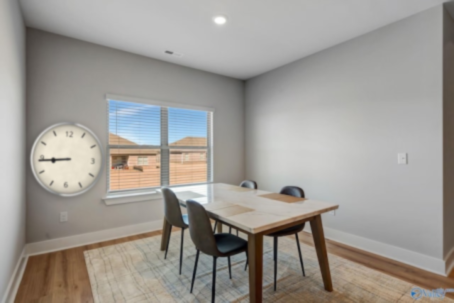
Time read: {"hour": 8, "minute": 44}
